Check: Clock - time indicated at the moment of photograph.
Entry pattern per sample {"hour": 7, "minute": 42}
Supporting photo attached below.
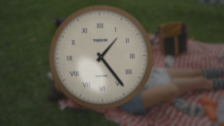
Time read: {"hour": 1, "minute": 24}
